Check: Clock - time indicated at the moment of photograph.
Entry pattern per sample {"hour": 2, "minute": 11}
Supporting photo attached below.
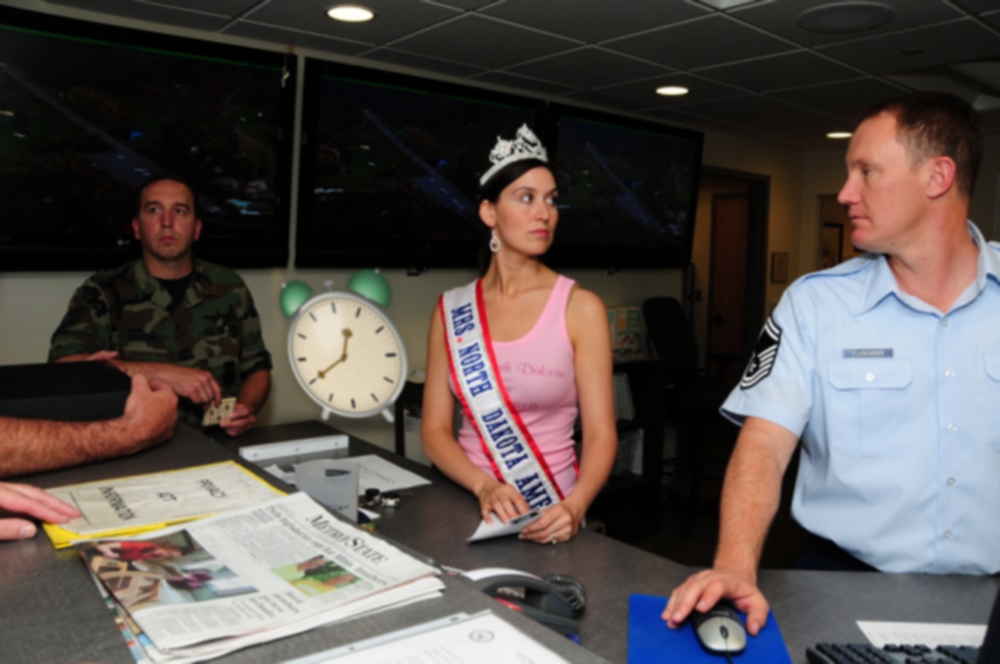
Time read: {"hour": 12, "minute": 40}
